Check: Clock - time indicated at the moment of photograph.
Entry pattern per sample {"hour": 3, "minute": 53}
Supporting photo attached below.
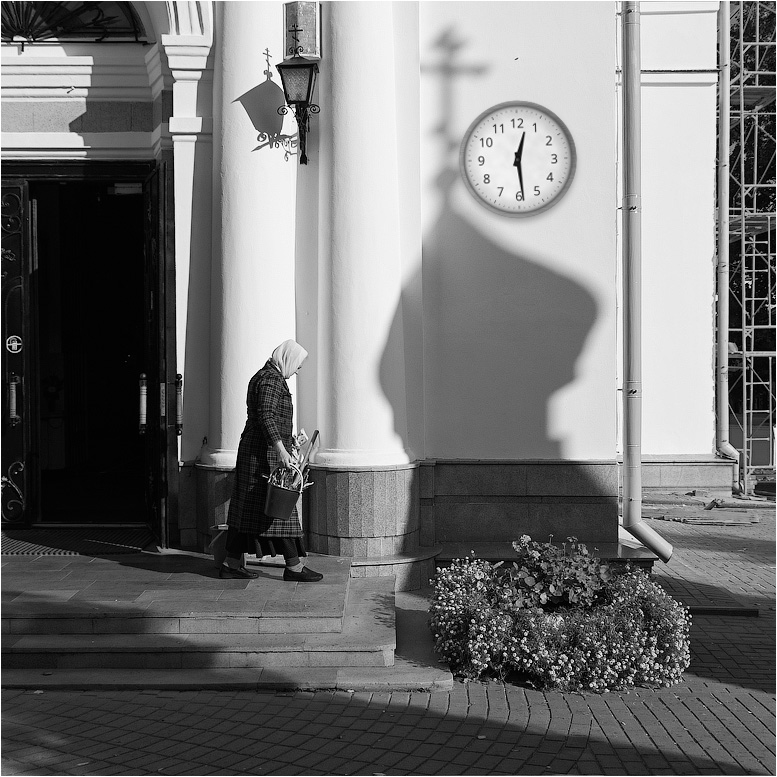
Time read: {"hour": 12, "minute": 29}
